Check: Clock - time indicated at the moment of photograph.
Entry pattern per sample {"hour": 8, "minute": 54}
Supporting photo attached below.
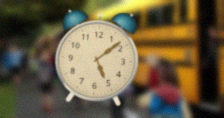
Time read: {"hour": 5, "minute": 8}
